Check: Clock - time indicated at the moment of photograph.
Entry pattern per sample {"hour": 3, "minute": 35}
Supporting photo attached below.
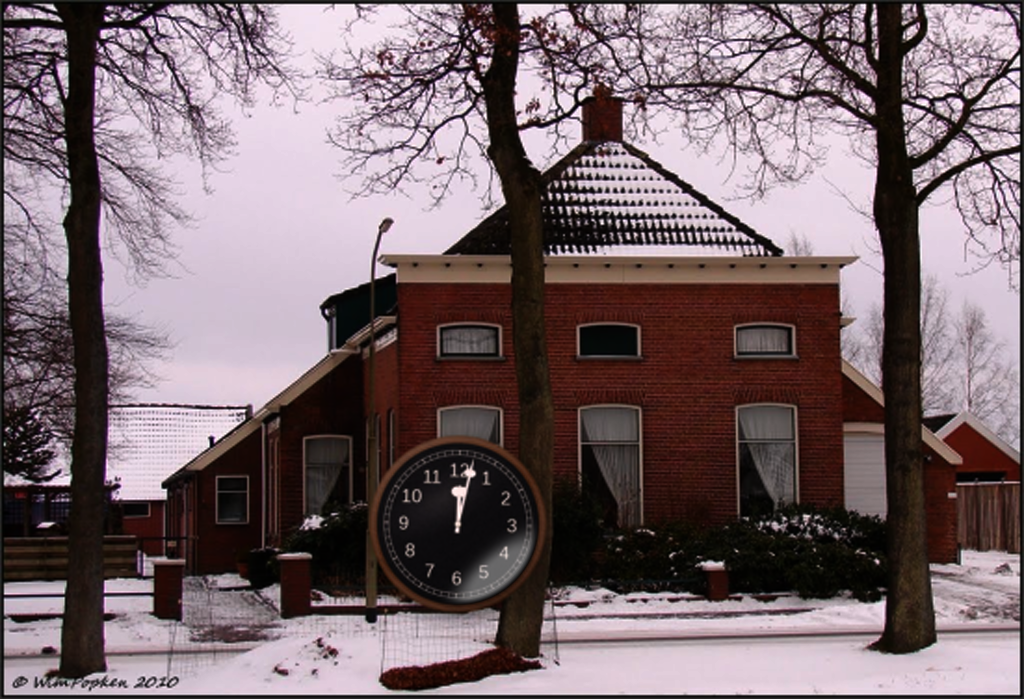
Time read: {"hour": 12, "minute": 2}
